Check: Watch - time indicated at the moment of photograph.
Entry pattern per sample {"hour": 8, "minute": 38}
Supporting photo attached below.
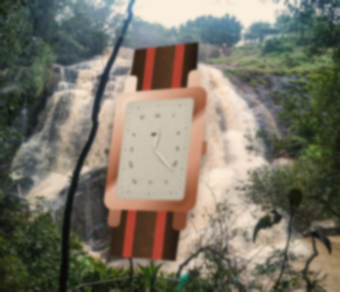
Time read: {"hour": 12, "minute": 22}
